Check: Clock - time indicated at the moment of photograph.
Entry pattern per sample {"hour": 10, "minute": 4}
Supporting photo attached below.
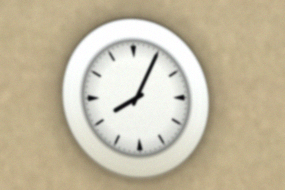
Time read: {"hour": 8, "minute": 5}
